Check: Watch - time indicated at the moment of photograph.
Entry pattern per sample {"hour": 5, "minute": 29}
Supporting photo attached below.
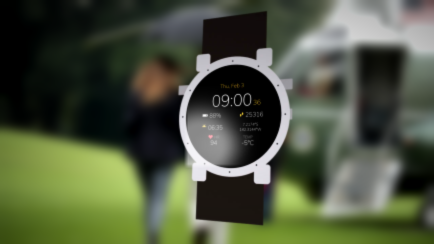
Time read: {"hour": 9, "minute": 0}
